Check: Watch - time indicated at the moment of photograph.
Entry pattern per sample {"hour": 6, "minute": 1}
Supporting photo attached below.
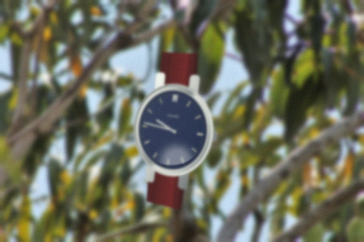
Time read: {"hour": 9, "minute": 46}
